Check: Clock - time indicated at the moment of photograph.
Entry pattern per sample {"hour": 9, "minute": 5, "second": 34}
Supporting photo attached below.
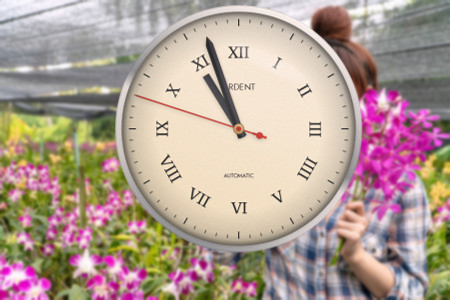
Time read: {"hour": 10, "minute": 56, "second": 48}
